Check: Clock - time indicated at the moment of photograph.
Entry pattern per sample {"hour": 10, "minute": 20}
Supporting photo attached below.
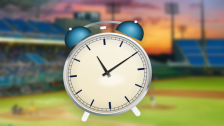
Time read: {"hour": 11, "minute": 10}
